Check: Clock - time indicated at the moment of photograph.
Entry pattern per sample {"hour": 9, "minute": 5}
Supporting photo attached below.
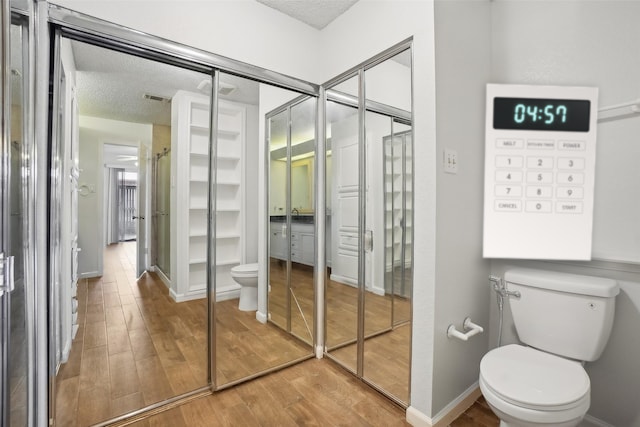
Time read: {"hour": 4, "minute": 57}
